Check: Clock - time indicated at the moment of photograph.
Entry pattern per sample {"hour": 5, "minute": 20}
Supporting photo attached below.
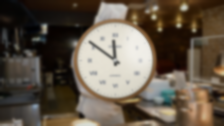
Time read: {"hour": 11, "minute": 51}
